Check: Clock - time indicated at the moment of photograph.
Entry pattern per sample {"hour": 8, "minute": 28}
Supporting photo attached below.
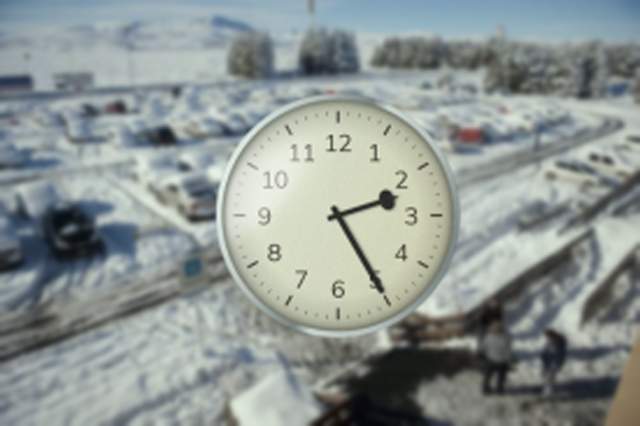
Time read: {"hour": 2, "minute": 25}
